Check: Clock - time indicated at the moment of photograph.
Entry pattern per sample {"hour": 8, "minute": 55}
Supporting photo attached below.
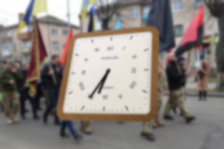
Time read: {"hour": 6, "minute": 35}
